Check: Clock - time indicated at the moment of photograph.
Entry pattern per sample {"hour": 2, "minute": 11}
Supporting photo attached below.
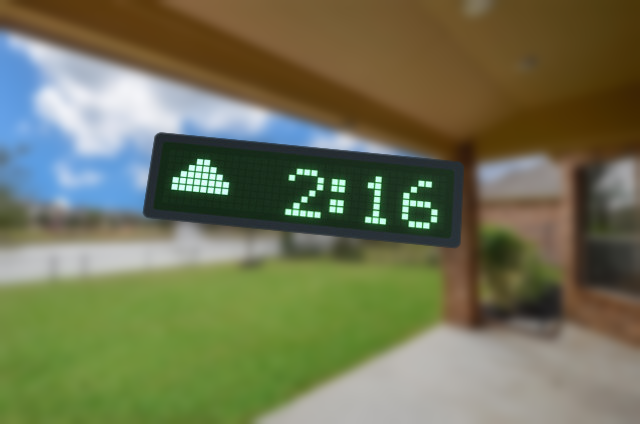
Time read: {"hour": 2, "minute": 16}
